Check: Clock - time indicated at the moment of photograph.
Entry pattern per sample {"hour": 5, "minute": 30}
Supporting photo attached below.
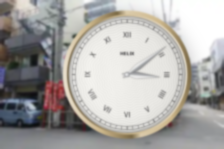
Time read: {"hour": 3, "minute": 9}
